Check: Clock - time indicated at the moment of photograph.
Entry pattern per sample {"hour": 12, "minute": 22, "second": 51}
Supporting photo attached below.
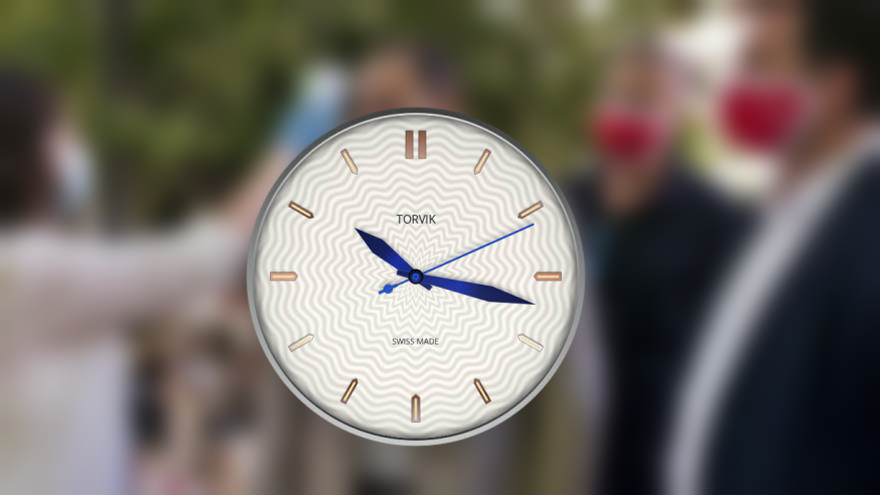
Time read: {"hour": 10, "minute": 17, "second": 11}
